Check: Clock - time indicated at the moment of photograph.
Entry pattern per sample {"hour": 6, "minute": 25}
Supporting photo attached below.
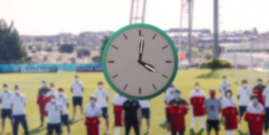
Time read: {"hour": 4, "minute": 1}
